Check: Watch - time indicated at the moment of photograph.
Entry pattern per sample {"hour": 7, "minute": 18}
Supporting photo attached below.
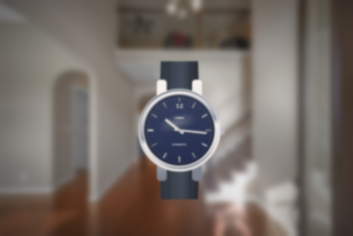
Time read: {"hour": 10, "minute": 16}
